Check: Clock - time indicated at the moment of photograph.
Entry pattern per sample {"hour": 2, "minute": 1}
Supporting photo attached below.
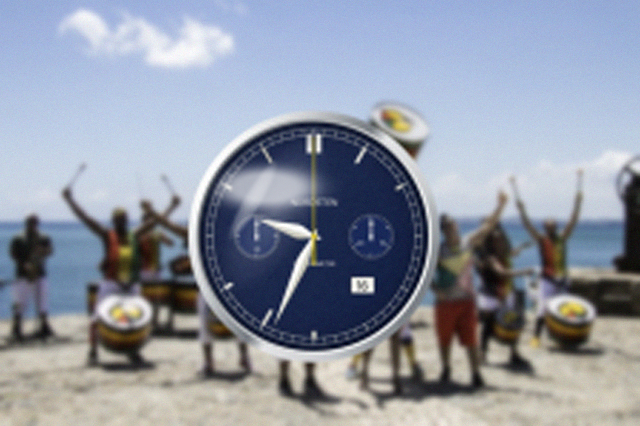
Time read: {"hour": 9, "minute": 34}
